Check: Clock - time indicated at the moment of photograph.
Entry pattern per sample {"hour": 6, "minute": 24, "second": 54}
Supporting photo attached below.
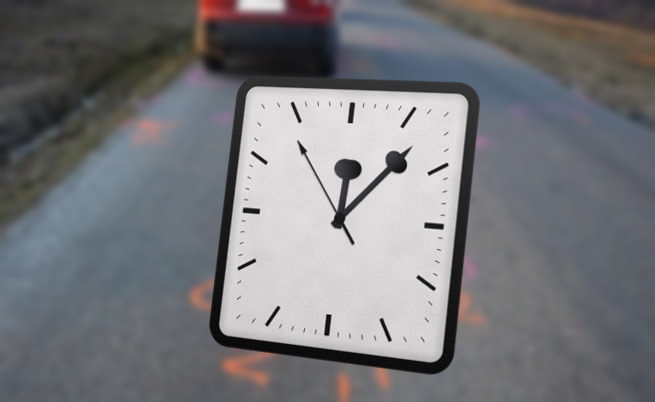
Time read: {"hour": 12, "minute": 6, "second": 54}
